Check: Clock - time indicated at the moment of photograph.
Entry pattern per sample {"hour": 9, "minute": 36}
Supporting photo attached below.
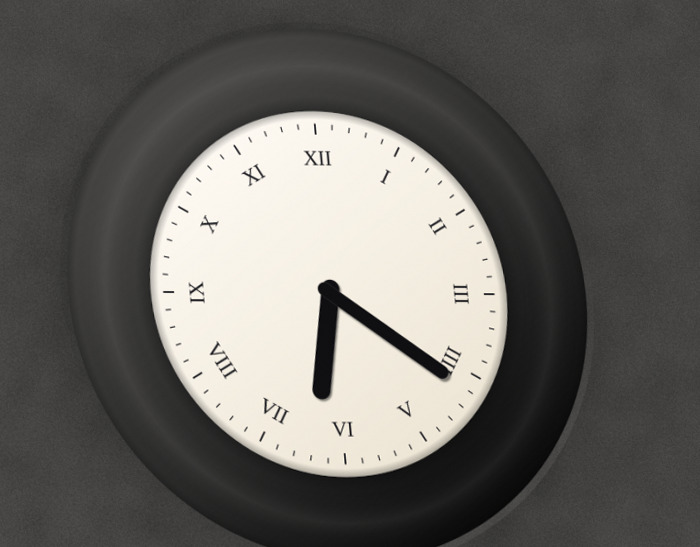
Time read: {"hour": 6, "minute": 21}
